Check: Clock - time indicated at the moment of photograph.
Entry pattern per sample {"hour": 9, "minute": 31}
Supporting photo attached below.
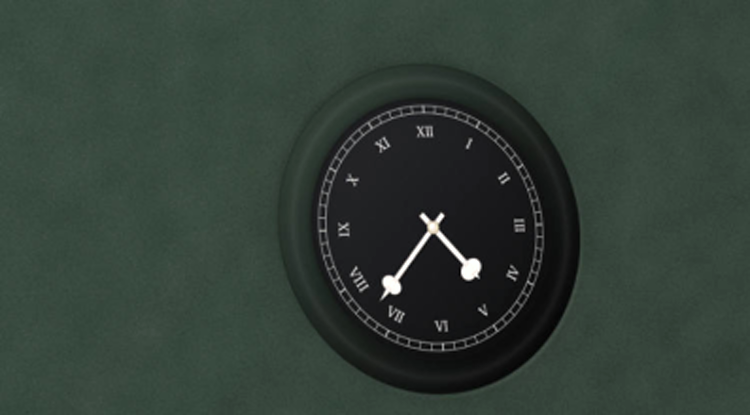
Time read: {"hour": 4, "minute": 37}
